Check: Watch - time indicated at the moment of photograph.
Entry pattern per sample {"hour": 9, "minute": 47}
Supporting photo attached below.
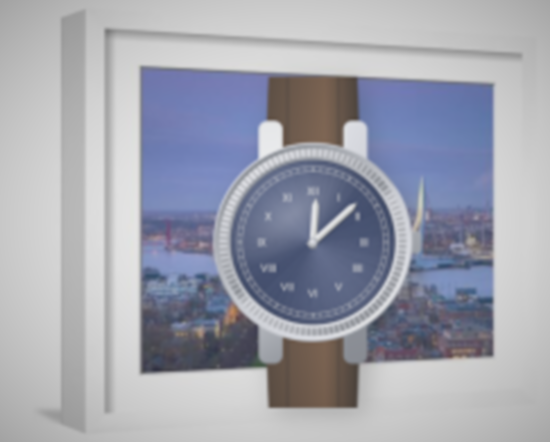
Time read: {"hour": 12, "minute": 8}
